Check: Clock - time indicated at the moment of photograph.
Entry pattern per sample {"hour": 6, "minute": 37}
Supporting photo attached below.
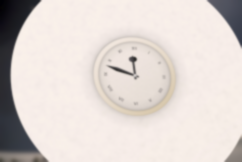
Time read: {"hour": 11, "minute": 48}
